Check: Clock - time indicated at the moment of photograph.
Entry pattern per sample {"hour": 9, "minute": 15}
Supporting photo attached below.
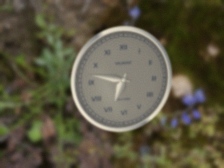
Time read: {"hour": 6, "minute": 47}
